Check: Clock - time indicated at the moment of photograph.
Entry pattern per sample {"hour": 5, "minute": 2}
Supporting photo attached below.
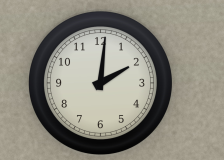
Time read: {"hour": 2, "minute": 1}
